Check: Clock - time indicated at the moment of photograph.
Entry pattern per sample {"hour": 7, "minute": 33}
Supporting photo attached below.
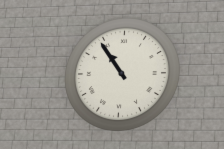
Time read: {"hour": 10, "minute": 54}
